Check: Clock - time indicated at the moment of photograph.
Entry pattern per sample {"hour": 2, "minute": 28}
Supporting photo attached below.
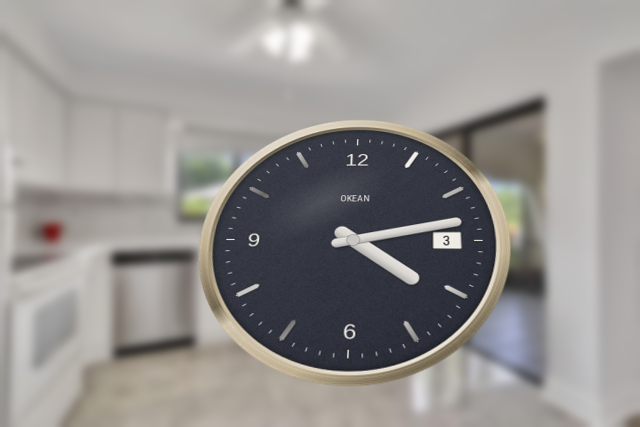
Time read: {"hour": 4, "minute": 13}
